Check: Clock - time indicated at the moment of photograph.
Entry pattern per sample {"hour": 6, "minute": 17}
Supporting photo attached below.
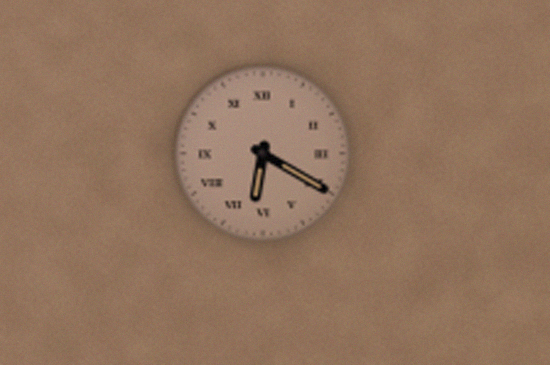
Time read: {"hour": 6, "minute": 20}
